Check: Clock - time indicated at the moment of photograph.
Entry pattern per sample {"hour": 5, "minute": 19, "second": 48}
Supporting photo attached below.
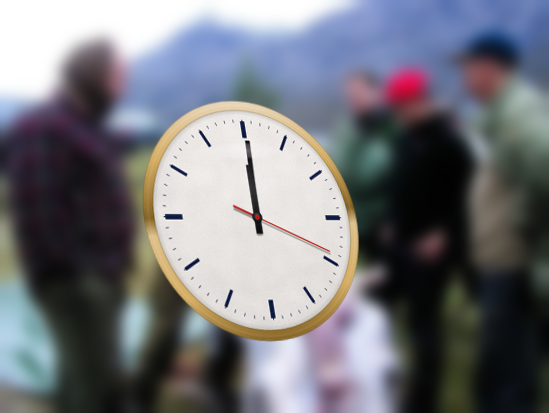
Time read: {"hour": 12, "minute": 0, "second": 19}
